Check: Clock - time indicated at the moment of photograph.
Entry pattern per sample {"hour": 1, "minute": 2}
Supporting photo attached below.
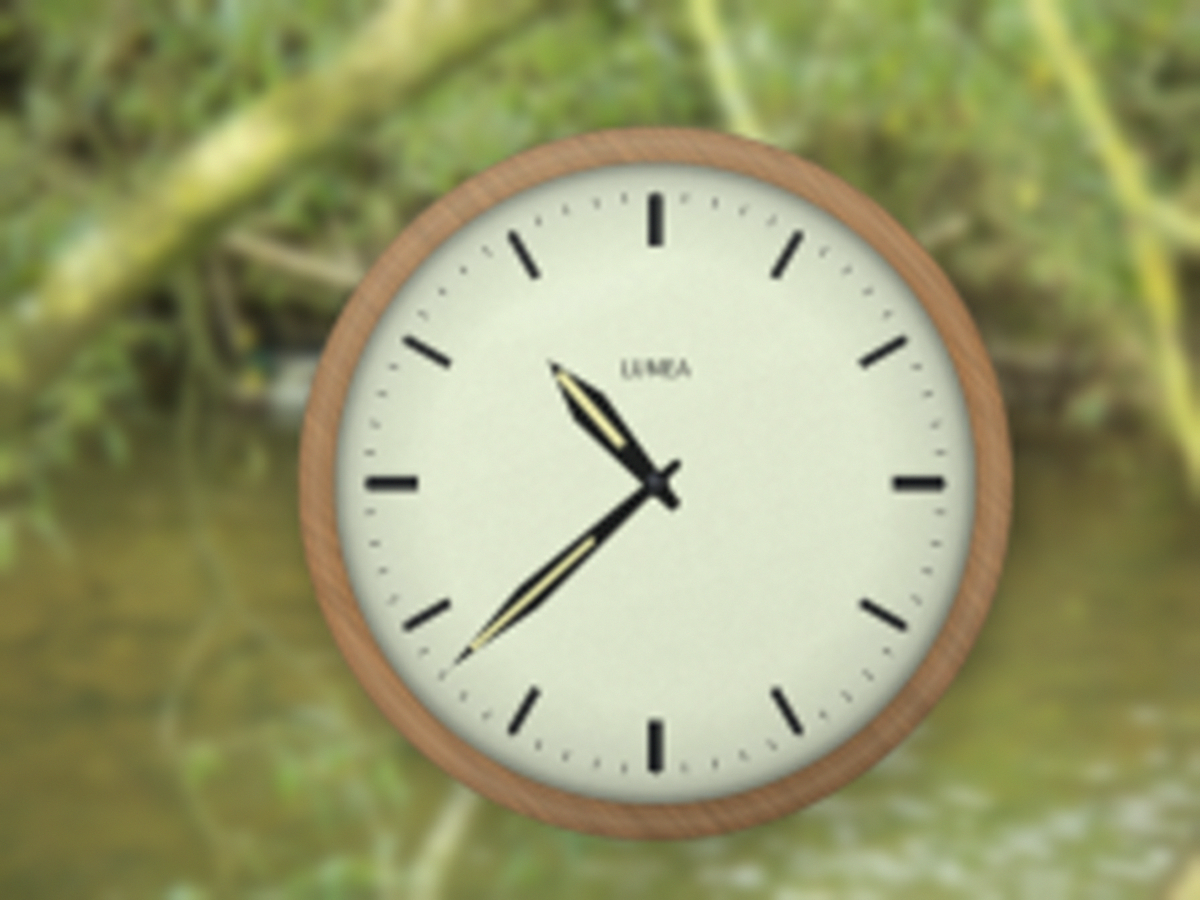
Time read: {"hour": 10, "minute": 38}
